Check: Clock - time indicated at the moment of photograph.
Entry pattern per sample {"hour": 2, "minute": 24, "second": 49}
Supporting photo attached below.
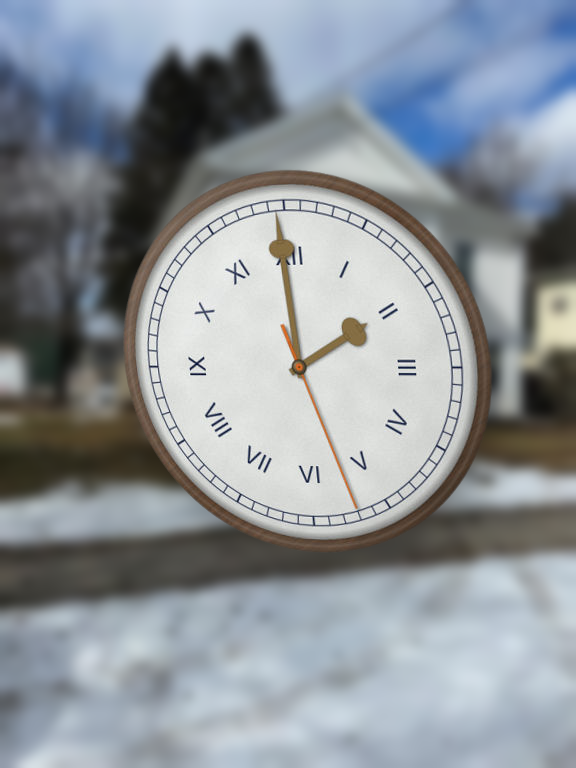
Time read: {"hour": 1, "minute": 59, "second": 27}
